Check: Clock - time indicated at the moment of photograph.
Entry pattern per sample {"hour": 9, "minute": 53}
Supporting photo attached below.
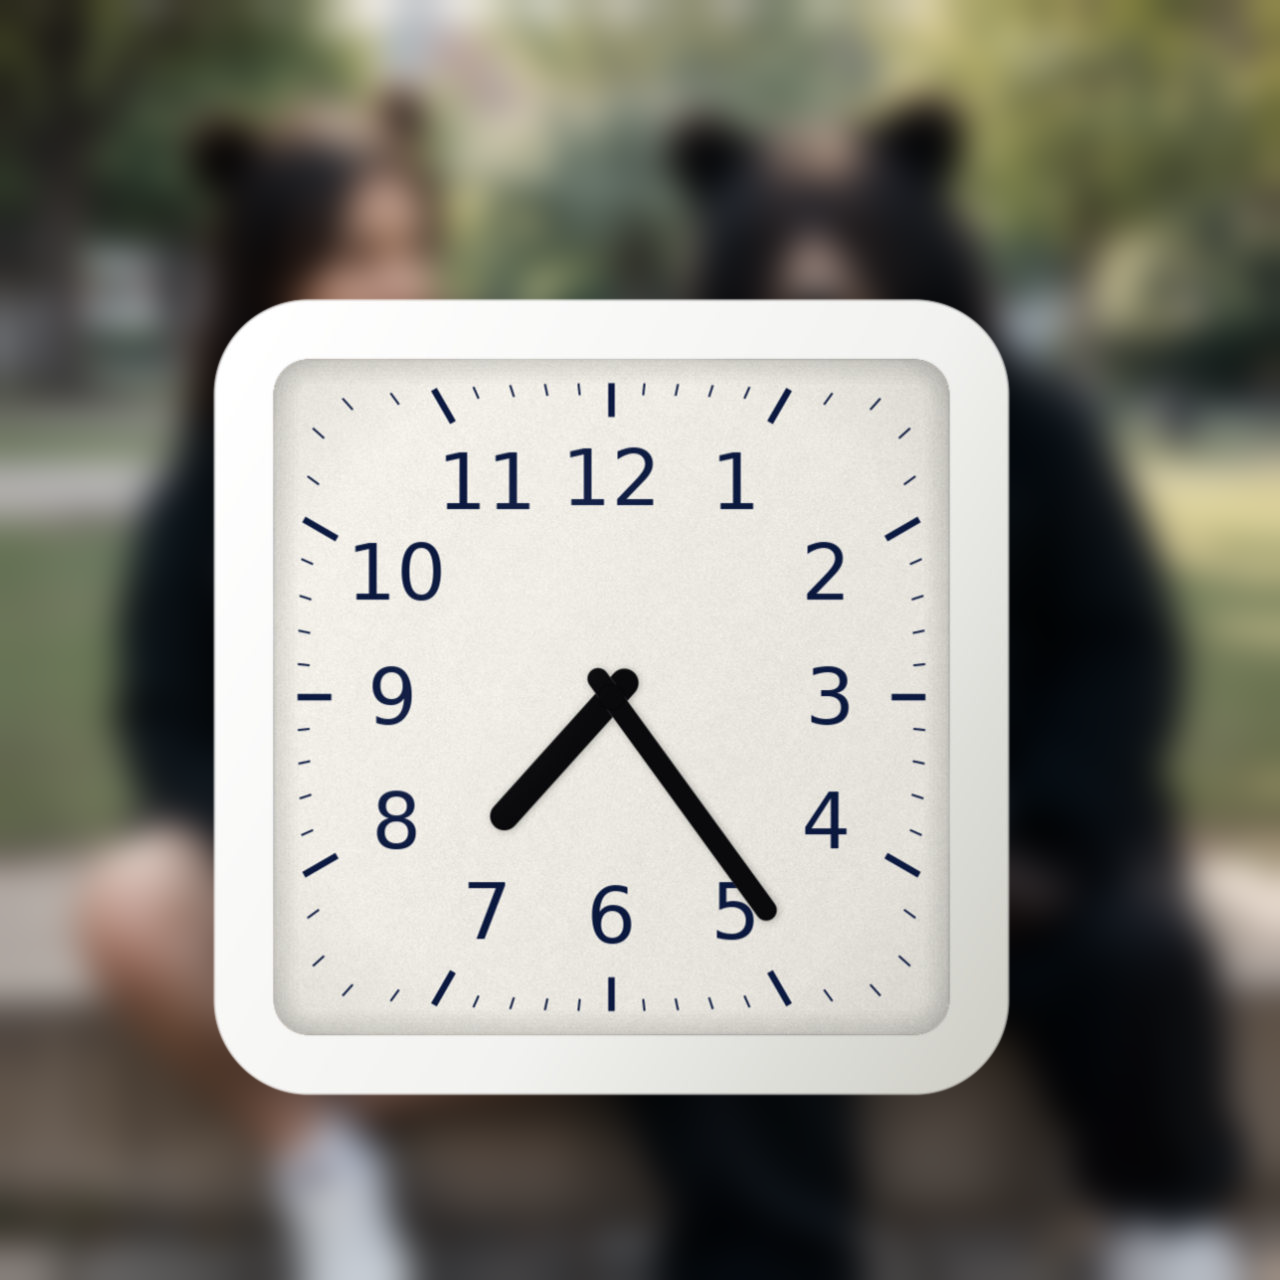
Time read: {"hour": 7, "minute": 24}
